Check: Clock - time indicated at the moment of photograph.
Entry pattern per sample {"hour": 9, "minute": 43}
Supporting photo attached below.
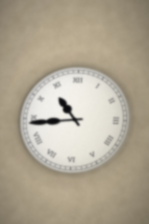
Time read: {"hour": 10, "minute": 44}
